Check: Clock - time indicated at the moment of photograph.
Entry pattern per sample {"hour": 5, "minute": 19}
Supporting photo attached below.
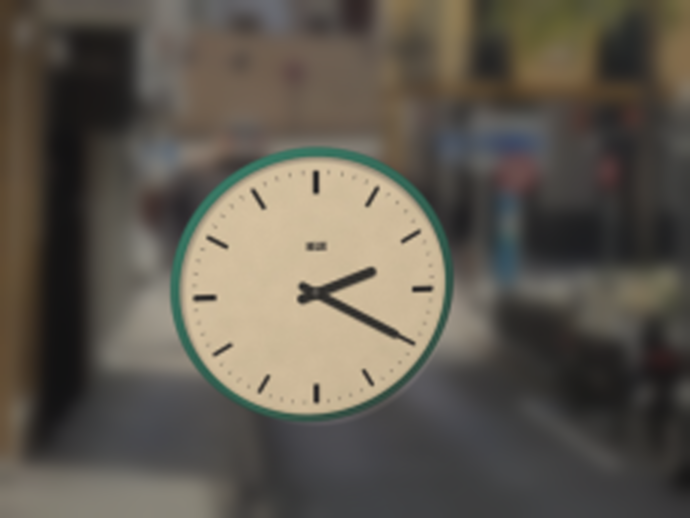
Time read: {"hour": 2, "minute": 20}
